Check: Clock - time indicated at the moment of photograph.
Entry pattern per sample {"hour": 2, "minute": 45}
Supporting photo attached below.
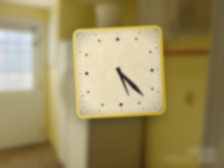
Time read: {"hour": 5, "minute": 23}
